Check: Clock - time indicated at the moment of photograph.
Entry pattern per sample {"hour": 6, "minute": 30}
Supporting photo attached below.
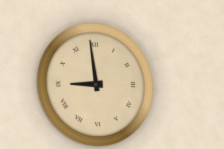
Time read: {"hour": 8, "minute": 59}
